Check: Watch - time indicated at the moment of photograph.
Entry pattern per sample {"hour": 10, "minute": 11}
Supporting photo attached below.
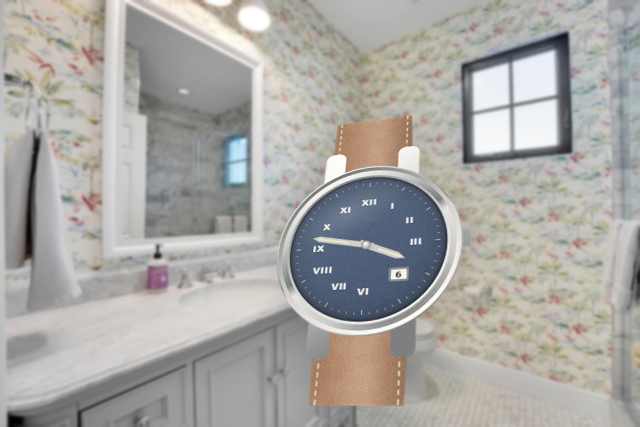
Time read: {"hour": 3, "minute": 47}
